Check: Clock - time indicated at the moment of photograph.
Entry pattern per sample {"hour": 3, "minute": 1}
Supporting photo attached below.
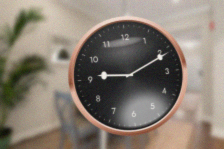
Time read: {"hour": 9, "minute": 11}
